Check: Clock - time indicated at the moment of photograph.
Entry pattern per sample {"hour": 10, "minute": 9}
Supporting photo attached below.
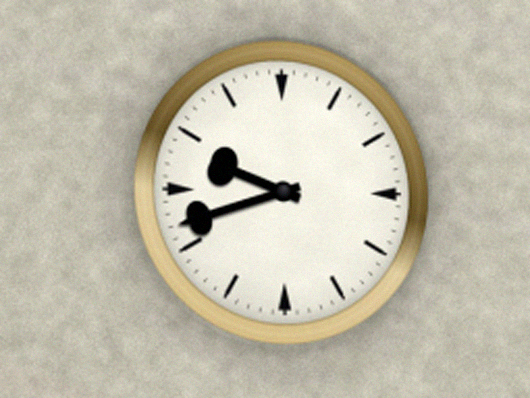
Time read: {"hour": 9, "minute": 42}
